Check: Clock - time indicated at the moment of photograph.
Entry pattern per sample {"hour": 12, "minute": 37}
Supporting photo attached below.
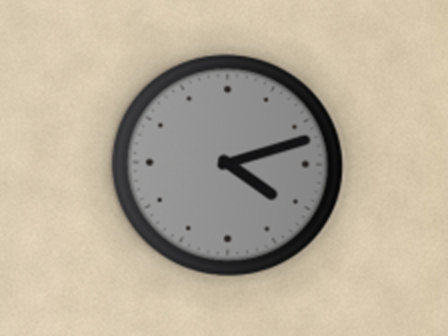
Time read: {"hour": 4, "minute": 12}
